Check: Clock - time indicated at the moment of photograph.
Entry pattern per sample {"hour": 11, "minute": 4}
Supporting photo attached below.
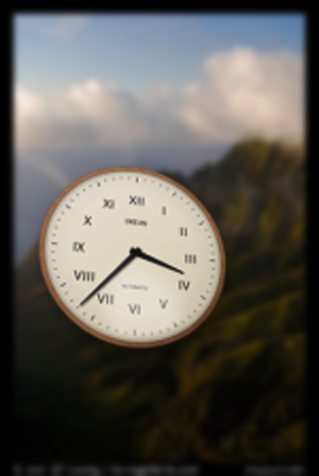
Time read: {"hour": 3, "minute": 37}
